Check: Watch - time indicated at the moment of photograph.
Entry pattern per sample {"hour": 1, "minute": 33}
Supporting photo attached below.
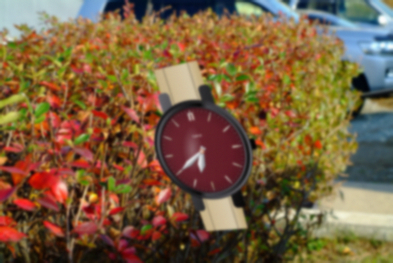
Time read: {"hour": 6, "minute": 40}
